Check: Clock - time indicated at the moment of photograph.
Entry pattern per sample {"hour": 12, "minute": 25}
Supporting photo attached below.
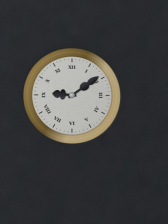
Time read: {"hour": 9, "minute": 9}
